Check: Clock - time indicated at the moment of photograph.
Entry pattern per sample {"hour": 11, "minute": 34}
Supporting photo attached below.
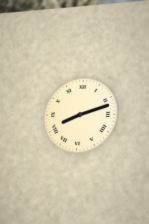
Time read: {"hour": 8, "minute": 12}
